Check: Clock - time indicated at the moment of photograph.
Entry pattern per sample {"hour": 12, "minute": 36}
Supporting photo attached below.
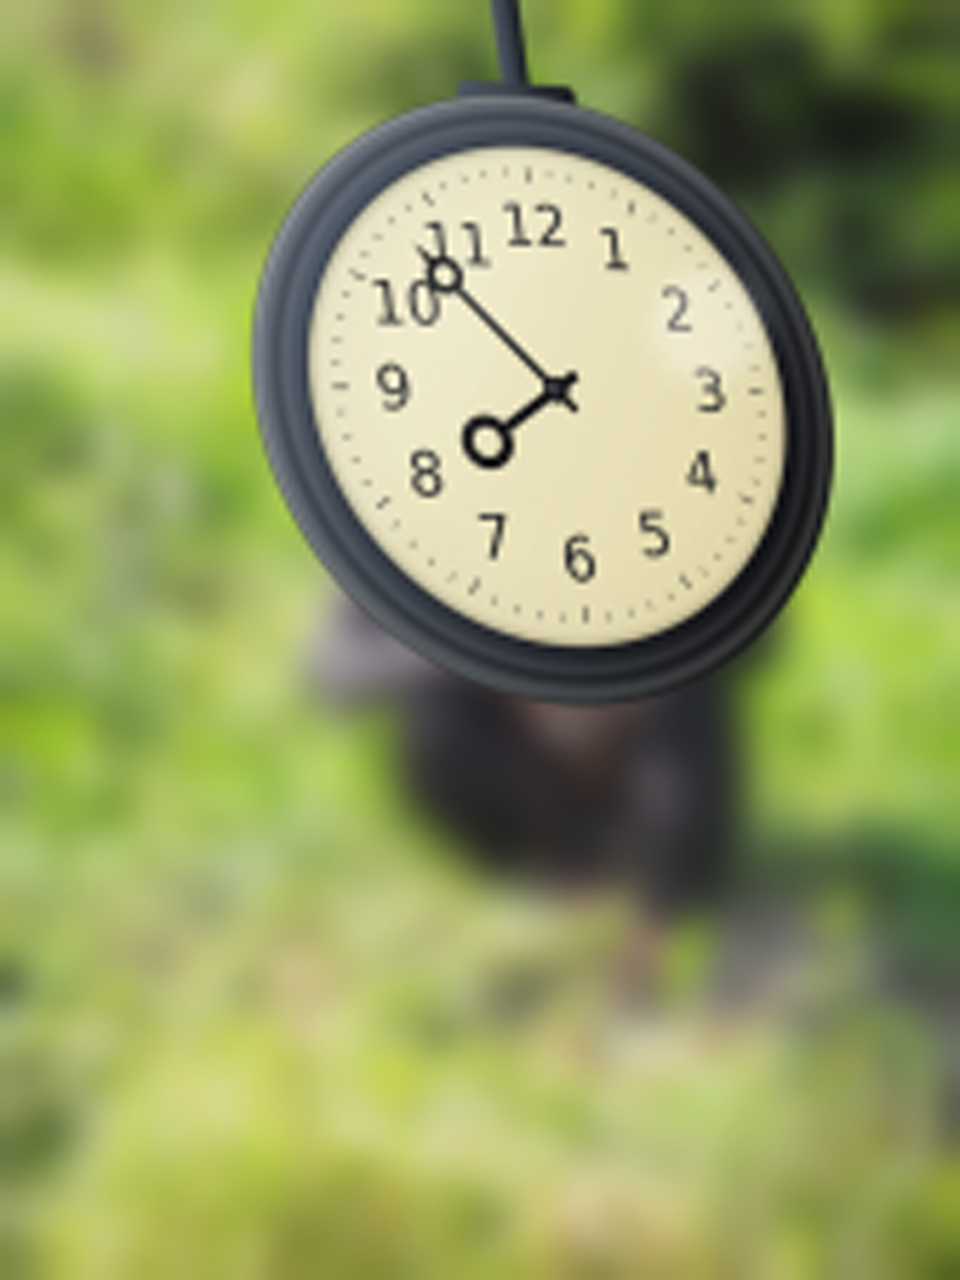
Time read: {"hour": 7, "minute": 53}
